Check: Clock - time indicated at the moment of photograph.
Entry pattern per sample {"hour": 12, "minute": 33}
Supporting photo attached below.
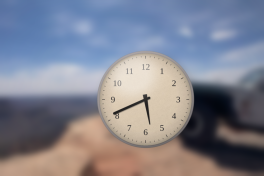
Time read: {"hour": 5, "minute": 41}
